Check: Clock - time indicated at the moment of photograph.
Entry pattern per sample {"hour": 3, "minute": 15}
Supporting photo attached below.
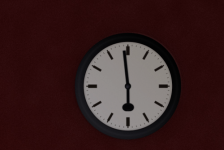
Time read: {"hour": 5, "minute": 59}
